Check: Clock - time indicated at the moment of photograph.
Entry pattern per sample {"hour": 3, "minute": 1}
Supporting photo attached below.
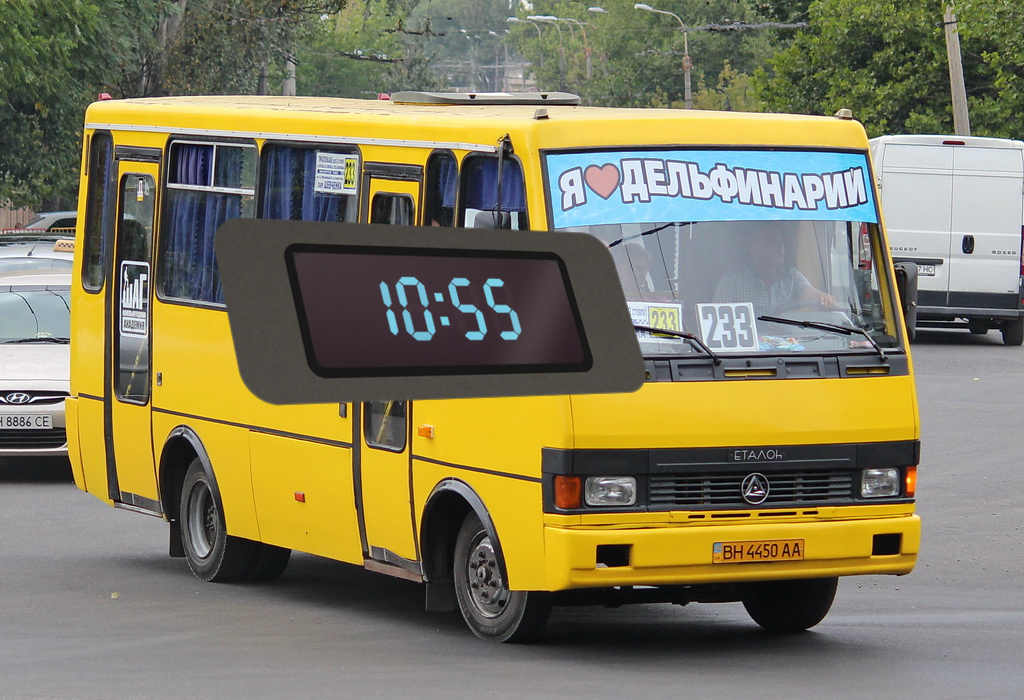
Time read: {"hour": 10, "minute": 55}
